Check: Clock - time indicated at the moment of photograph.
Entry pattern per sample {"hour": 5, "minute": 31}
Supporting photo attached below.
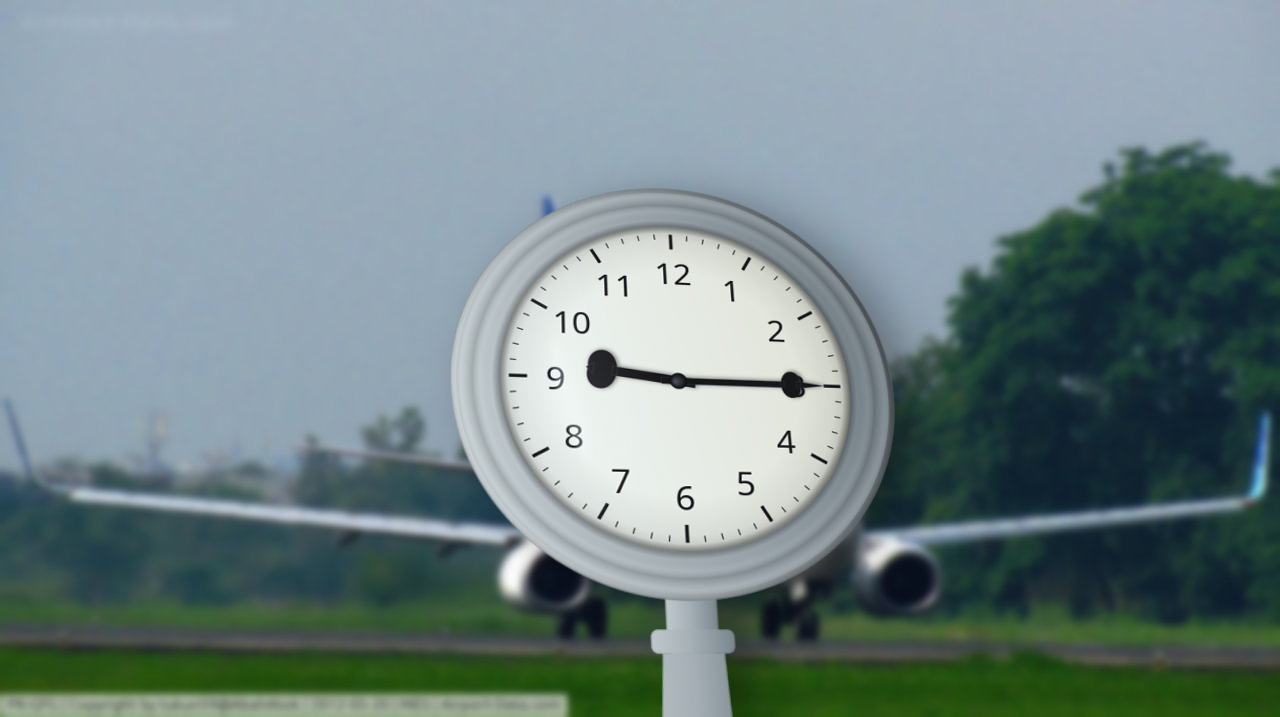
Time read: {"hour": 9, "minute": 15}
